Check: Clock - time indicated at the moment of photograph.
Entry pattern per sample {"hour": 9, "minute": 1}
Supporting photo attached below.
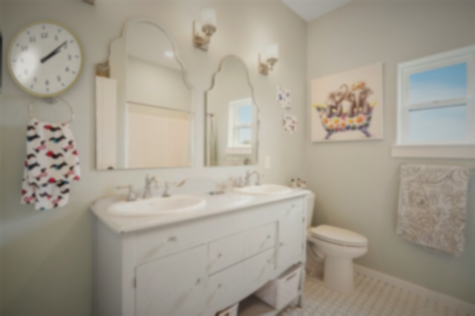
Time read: {"hour": 2, "minute": 9}
